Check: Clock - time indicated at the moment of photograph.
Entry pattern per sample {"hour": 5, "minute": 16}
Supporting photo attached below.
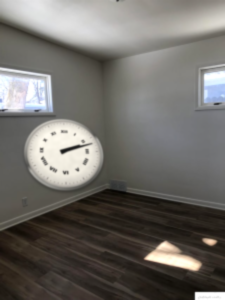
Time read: {"hour": 2, "minute": 12}
